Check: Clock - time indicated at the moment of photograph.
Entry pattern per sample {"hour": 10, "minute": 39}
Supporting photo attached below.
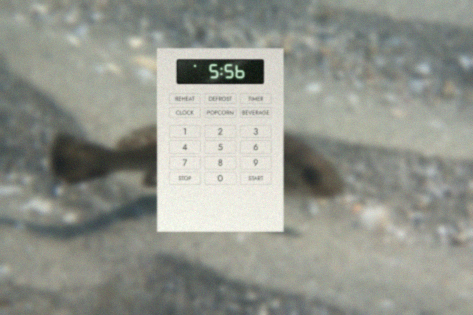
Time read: {"hour": 5, "minute": 56}
